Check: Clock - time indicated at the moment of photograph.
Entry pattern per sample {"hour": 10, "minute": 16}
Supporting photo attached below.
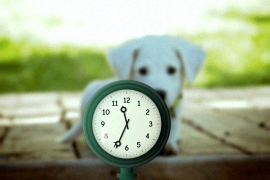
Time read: {"hour": 11, "minute": 34}
